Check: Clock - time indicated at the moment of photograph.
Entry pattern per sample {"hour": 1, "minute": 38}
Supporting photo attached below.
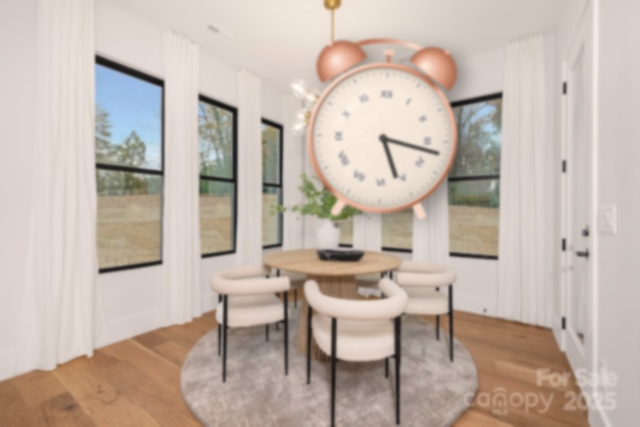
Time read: {"hour": 5, "minute": 17}
